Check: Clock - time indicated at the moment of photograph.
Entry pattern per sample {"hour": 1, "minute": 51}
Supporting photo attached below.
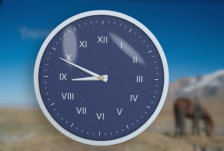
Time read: {"hour": 8, "minute": 49}
